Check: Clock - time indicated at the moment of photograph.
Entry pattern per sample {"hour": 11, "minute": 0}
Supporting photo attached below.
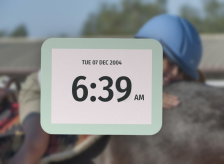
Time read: {"hour": 6, "minute": 39}
